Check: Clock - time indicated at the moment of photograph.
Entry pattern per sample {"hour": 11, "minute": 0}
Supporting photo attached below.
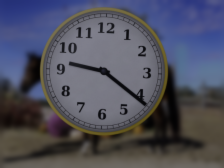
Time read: {"hour": 9, "minute": 21}
